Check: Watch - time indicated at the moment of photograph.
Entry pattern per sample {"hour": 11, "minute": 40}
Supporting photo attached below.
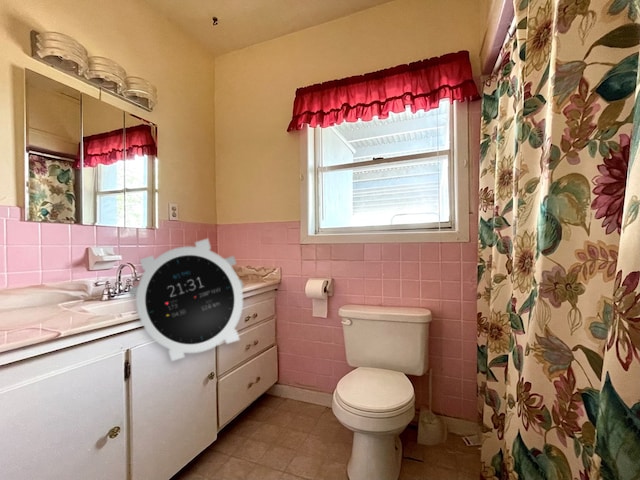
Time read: {"hour": 21, "minute": 31}
